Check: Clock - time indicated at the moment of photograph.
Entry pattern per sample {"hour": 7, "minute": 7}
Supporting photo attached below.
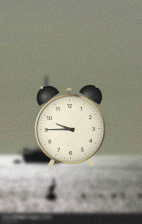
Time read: {"hour": 9, "minute": 45}
